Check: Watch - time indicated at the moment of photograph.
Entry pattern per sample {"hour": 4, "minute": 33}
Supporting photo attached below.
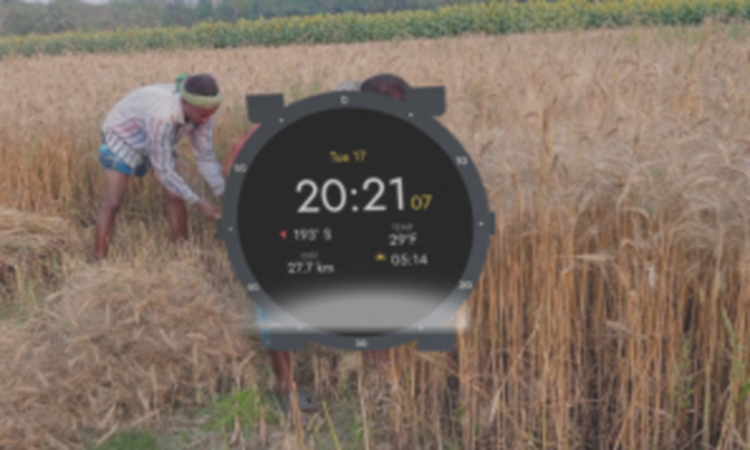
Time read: {"hour": 20, "minute": 21}
